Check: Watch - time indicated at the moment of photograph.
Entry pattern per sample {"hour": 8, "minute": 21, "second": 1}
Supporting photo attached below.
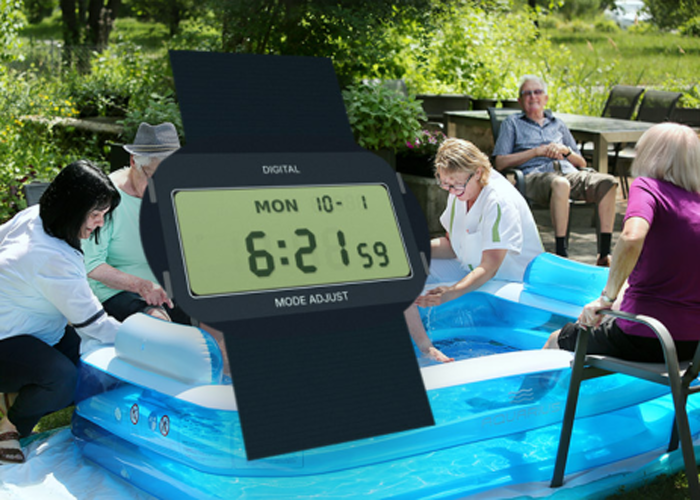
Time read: {"hour": 6, "minute": 21, "second": 59}
